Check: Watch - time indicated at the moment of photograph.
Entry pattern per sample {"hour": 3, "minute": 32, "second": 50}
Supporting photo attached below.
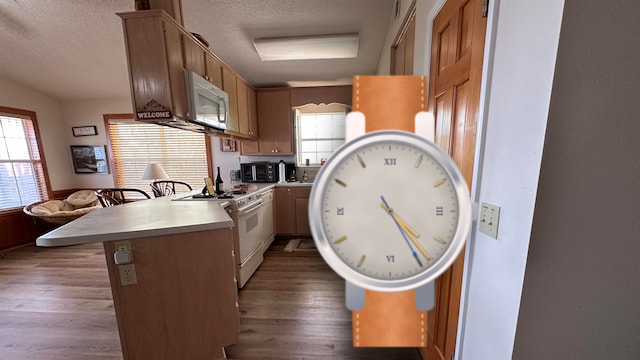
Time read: {"hour": 4, "minute": 23, "second": 25}
